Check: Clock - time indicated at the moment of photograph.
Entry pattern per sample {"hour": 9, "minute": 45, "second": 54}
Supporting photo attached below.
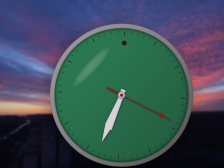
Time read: {"hour": 6, "minute": 33, "second": 19}
